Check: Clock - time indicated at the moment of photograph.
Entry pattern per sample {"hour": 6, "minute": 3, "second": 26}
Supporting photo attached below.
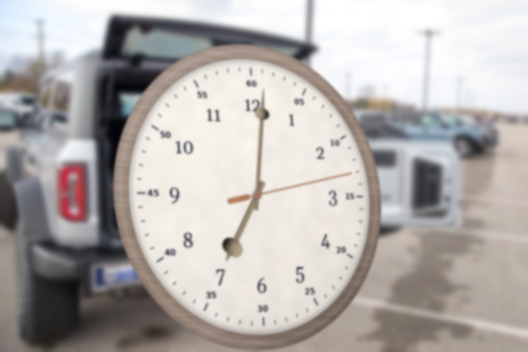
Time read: {"hour": 7, "minute": 1, "second": 13}
